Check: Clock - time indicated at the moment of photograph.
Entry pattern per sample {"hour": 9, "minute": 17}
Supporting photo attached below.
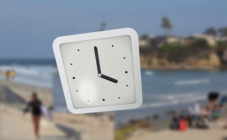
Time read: {"hour": 4, "minute": 0}
